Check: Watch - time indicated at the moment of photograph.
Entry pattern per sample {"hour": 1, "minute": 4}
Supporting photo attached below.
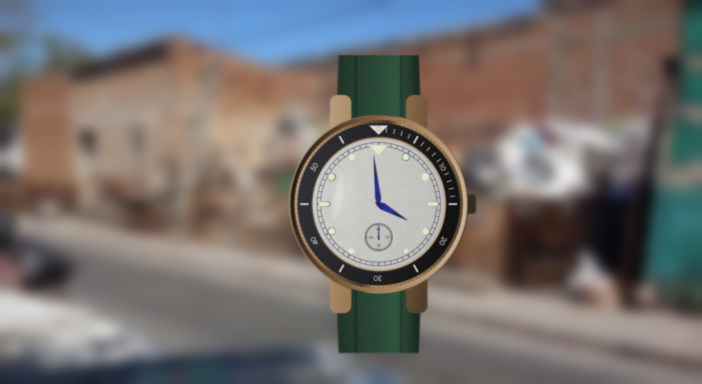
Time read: {"hour": 3, "minute": 59}
